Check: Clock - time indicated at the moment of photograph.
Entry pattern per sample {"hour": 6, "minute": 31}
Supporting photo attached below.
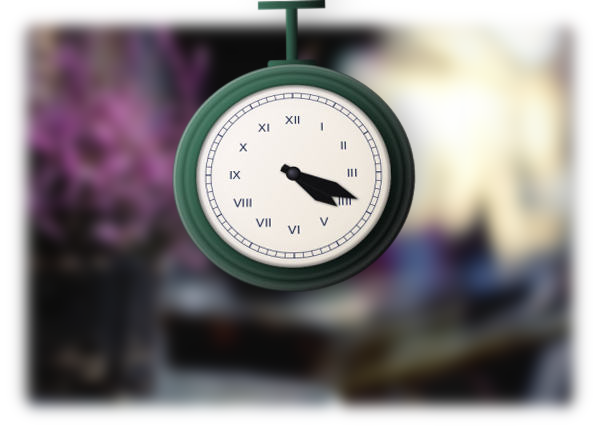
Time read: {"hour": 4, "minute": 19}
